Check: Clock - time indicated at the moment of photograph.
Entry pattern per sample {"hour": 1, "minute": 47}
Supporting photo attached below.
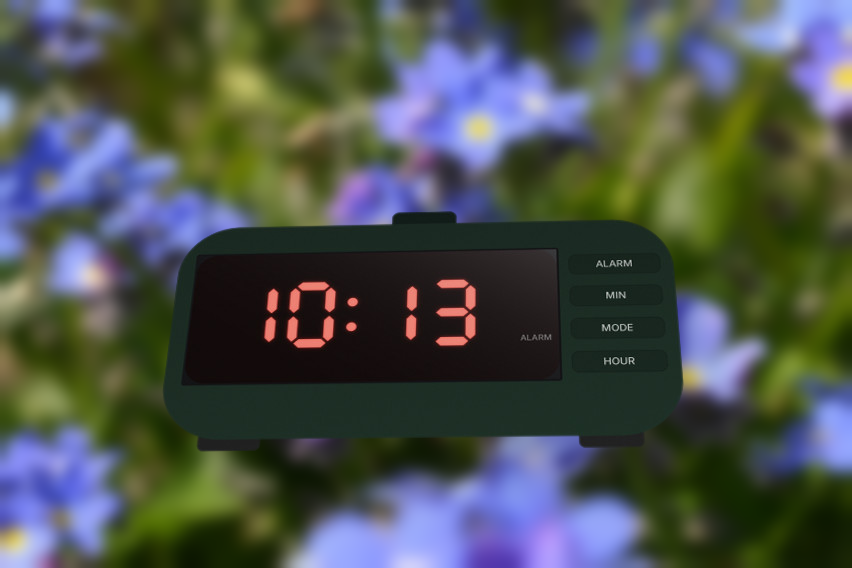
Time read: {"hour": 10, "minute": 13}
